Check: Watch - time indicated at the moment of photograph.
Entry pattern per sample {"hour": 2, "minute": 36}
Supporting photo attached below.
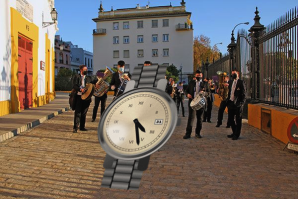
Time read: {"hour": 4, "minute": 27}
